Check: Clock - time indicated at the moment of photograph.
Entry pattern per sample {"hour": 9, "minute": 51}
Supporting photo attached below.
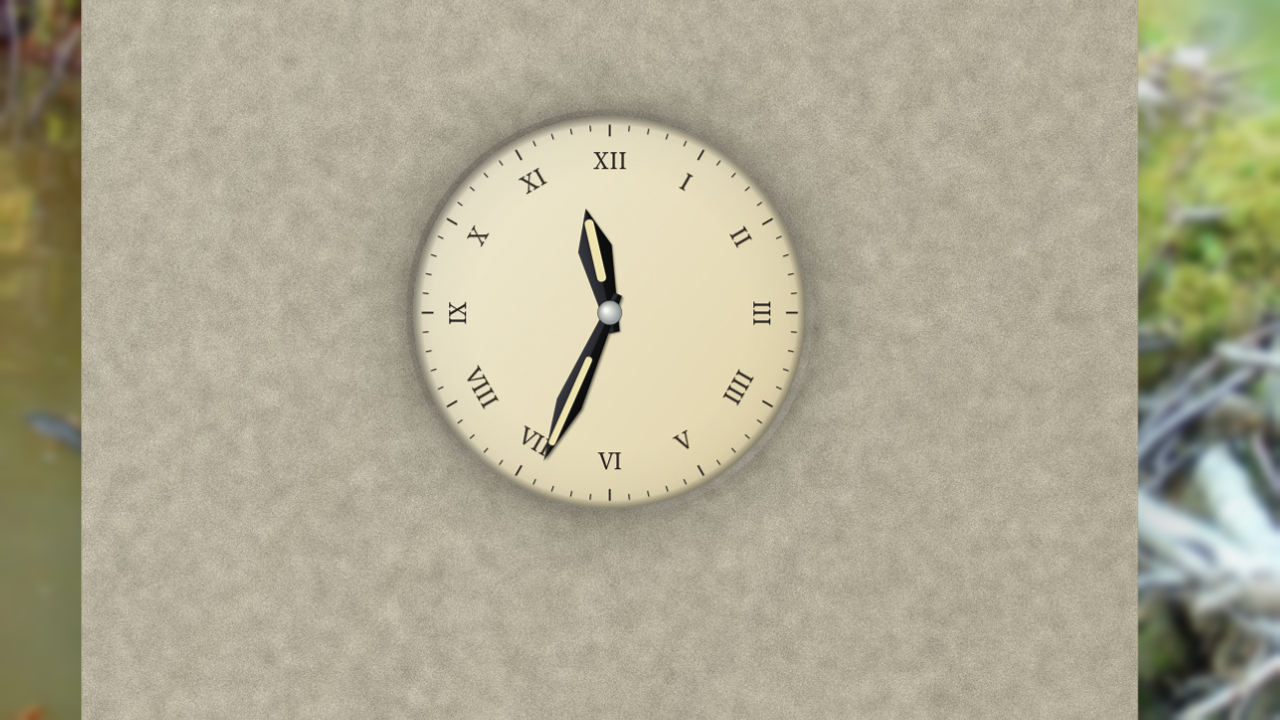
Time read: {"hour": 11, "minute": 34}
